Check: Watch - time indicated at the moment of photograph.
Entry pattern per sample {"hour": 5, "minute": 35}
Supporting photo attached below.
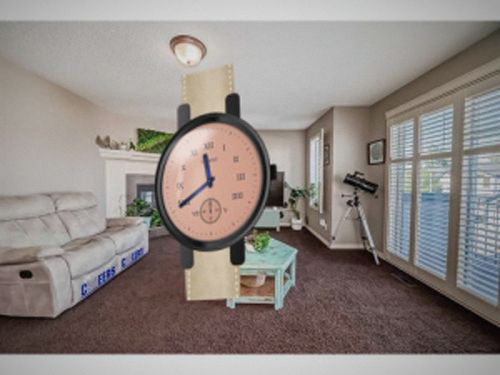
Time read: {"hour": 11, "minute": 40}
